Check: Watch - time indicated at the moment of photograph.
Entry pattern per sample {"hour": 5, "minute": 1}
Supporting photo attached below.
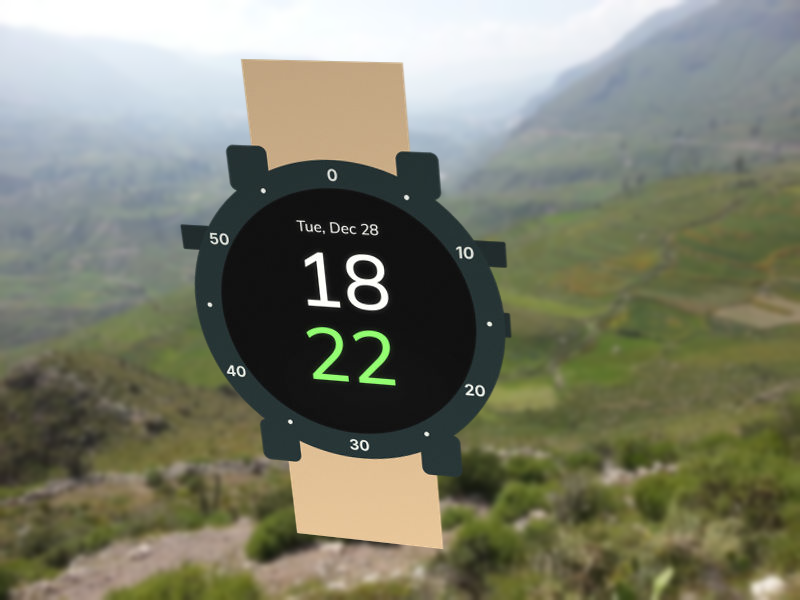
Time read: {"hour": 18, "minute": 22}
